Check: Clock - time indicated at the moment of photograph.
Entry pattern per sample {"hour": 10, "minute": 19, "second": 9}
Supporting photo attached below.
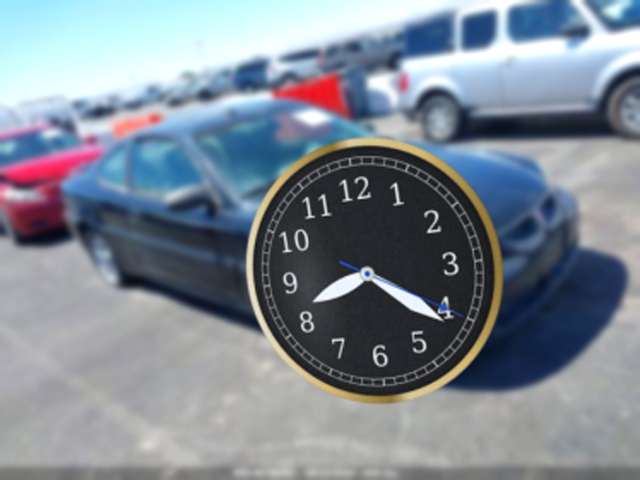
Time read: {"hour": 8, "minute": 21, "second": 20}
